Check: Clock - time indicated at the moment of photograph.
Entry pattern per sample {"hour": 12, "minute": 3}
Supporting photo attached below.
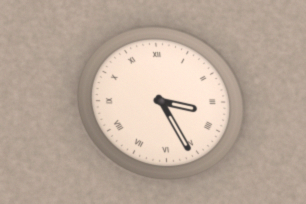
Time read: {"hour": 3, "minute": 26}
